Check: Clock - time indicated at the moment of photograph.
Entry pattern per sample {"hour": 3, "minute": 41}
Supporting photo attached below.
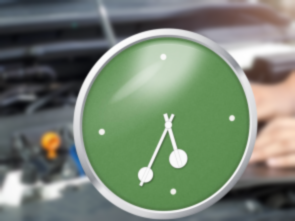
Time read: {"hour": 5, "minute": 35}
